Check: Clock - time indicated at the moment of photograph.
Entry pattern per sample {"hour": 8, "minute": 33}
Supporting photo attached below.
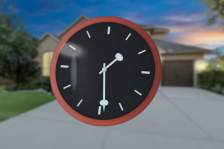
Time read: {"hour": 1, "minute": 29}
